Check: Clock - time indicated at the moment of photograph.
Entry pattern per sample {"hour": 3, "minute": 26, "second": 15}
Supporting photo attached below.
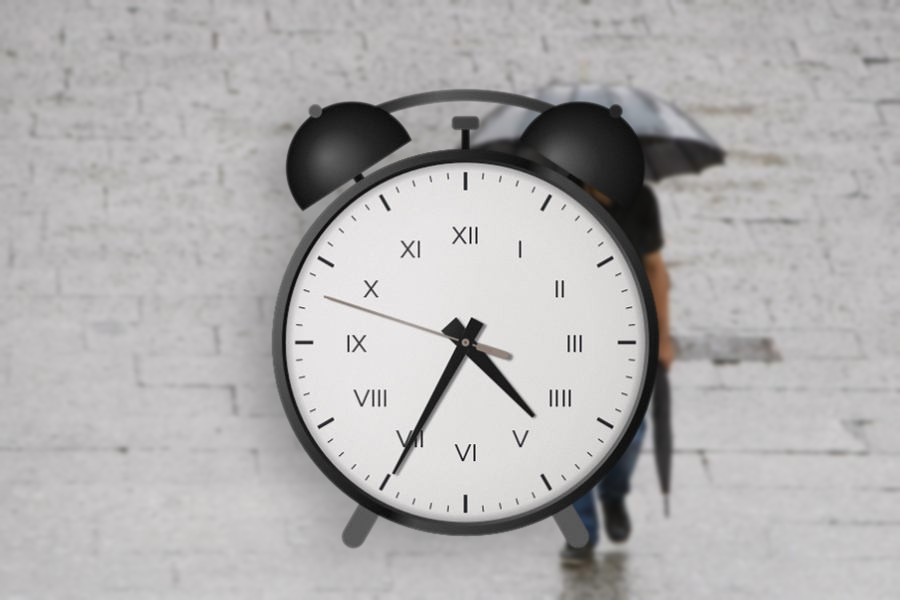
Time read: {"hour": 4, "minute": 34, "second": 48}
